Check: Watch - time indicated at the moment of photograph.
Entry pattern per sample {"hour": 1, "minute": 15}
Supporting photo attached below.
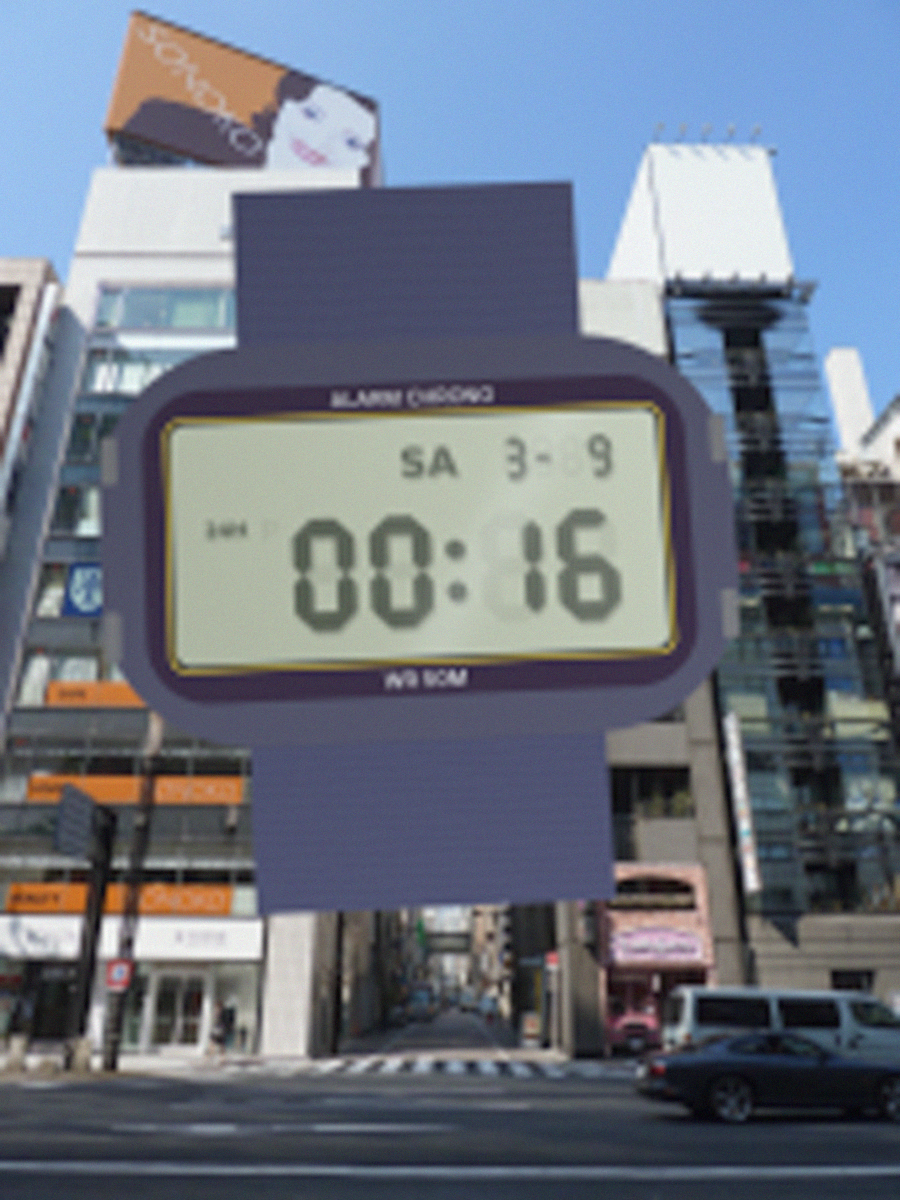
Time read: {"hour": 0, "minute": 16}
